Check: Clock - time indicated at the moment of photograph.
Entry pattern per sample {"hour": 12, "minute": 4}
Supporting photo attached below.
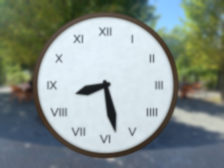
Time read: {"hour": 8, "minute": 28}
